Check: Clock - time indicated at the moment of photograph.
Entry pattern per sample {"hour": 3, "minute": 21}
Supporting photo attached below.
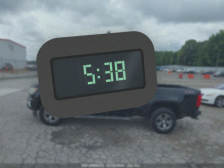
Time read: {"hour": 5, "minute": 38}
